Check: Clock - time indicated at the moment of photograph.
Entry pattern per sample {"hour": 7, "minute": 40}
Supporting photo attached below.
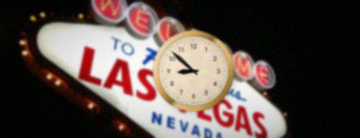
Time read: {"hour": 8, "minute": 52}
